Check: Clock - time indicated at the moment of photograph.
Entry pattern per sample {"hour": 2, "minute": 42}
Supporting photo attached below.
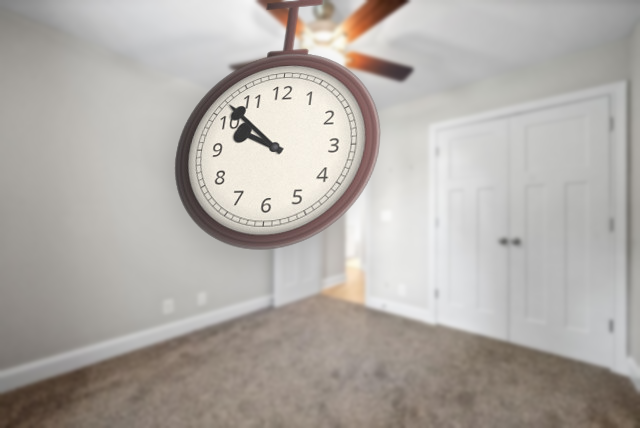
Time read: {"hour": 9, "minute": 52}
